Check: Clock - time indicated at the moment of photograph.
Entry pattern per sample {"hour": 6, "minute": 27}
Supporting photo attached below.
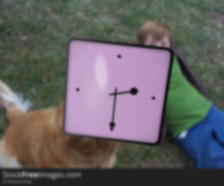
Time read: {"hour": 2, "minute": 30}
